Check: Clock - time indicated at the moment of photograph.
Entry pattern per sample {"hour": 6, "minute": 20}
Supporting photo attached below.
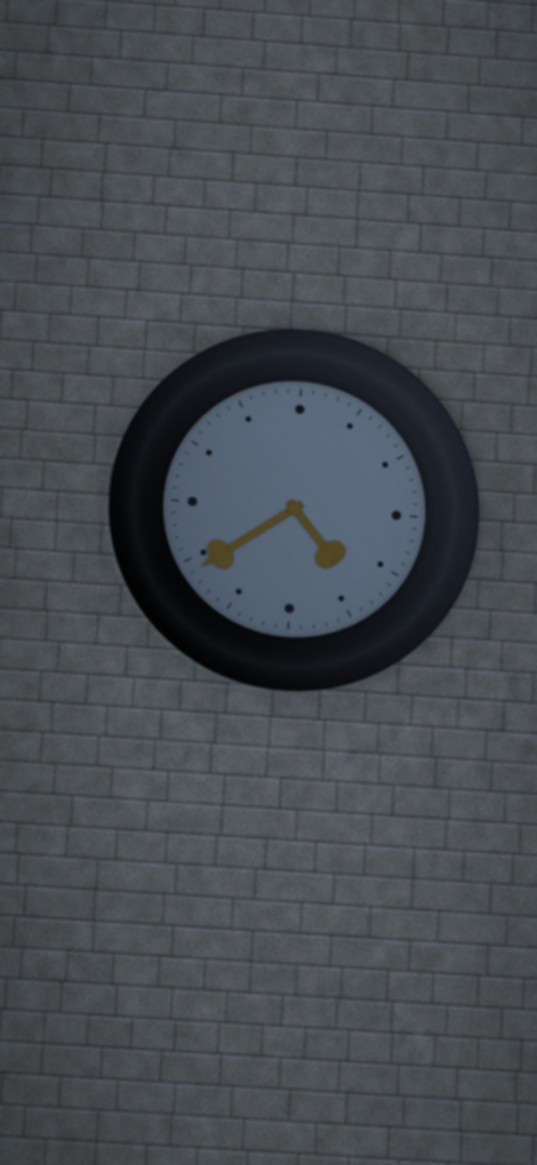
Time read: {"hour": 4, "minute": 39}
